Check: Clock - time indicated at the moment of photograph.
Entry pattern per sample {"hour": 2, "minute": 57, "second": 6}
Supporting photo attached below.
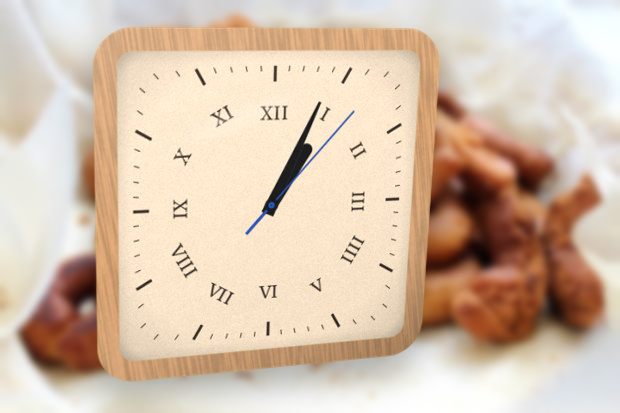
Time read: {"hour": 1, "minute": 4, "second": 7}
